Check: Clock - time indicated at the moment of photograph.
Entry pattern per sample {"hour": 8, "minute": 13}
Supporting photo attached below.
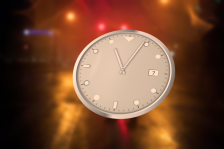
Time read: {"hour": 11, "minute": 4}
